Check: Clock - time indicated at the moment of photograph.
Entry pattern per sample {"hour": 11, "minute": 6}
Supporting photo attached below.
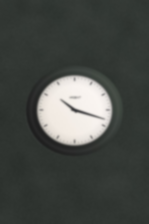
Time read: {"hour": 10, "minute": 18}
